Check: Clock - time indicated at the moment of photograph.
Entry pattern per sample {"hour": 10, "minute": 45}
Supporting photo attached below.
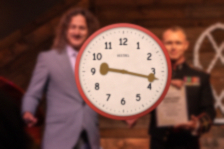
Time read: {"hour": 9, "minute": 17}
